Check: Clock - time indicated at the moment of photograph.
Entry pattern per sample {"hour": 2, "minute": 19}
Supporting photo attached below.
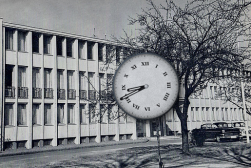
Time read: {"hour": 8, "minute": 41}
